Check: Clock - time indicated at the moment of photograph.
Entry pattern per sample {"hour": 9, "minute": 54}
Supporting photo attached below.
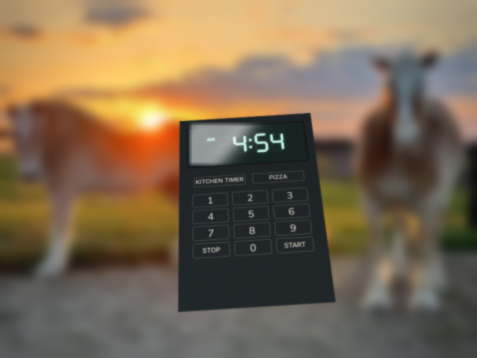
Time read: {"hour": 4, "minute": 54}
